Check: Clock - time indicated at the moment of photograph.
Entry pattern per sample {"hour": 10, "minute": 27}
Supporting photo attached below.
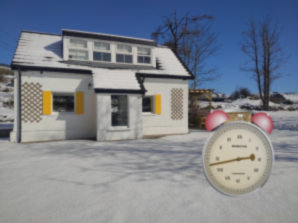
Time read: {"hour": 2, "minute": 43}
